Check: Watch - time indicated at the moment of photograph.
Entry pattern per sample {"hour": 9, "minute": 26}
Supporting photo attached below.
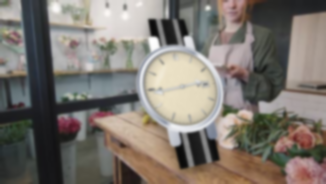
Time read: {"hour": 2, "minute": 44}
